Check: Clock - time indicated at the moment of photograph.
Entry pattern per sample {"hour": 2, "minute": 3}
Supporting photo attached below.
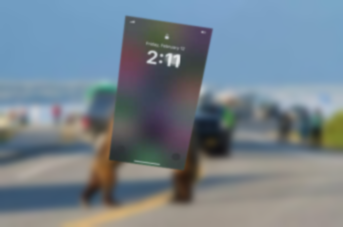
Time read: {"hour": 2, "minute": 11}
